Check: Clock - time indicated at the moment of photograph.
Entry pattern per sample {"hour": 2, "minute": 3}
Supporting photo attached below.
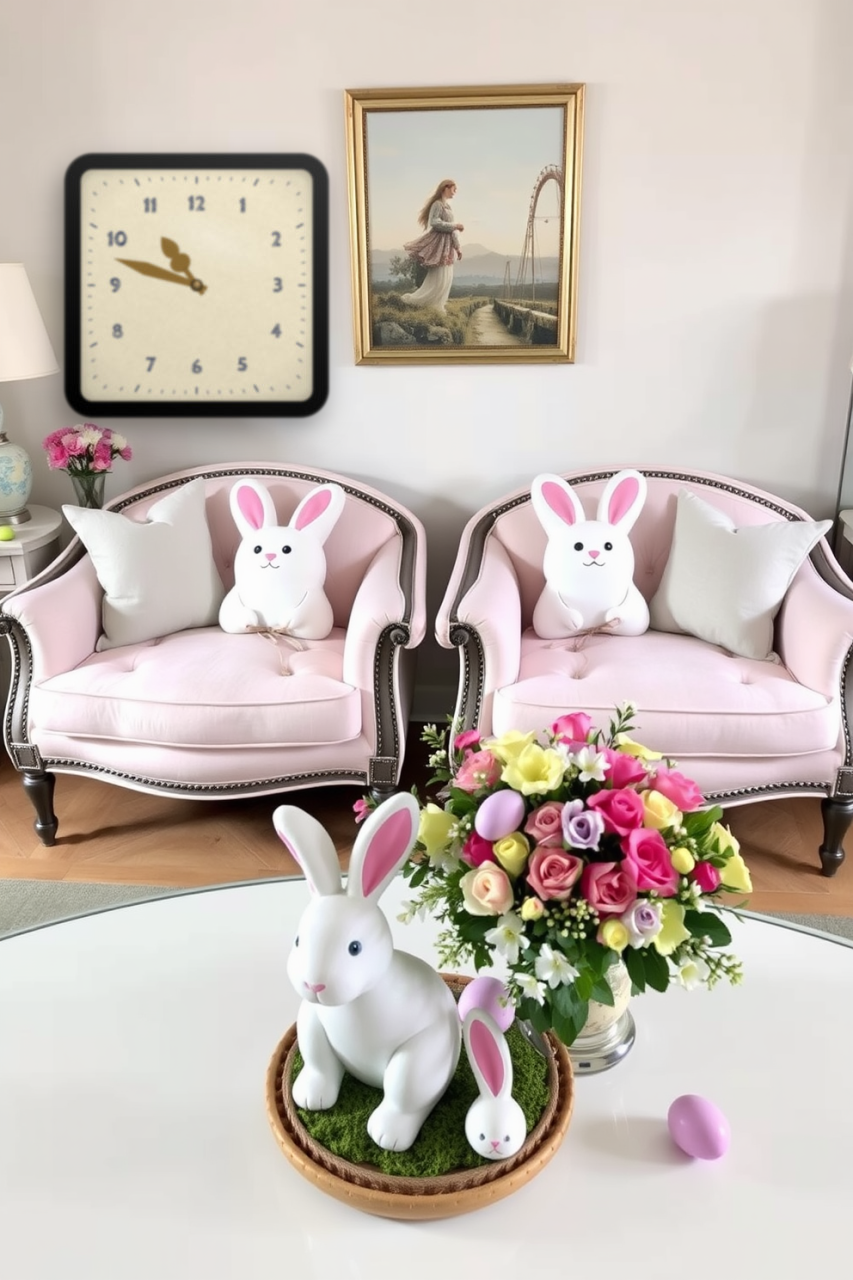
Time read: {"hour": 10, "minute": 48}
